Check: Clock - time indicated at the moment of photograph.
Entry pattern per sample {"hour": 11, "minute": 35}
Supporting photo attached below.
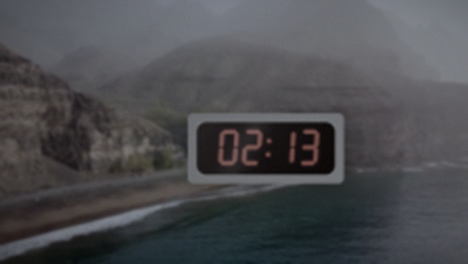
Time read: {"hour": 2, "minute": 13}
